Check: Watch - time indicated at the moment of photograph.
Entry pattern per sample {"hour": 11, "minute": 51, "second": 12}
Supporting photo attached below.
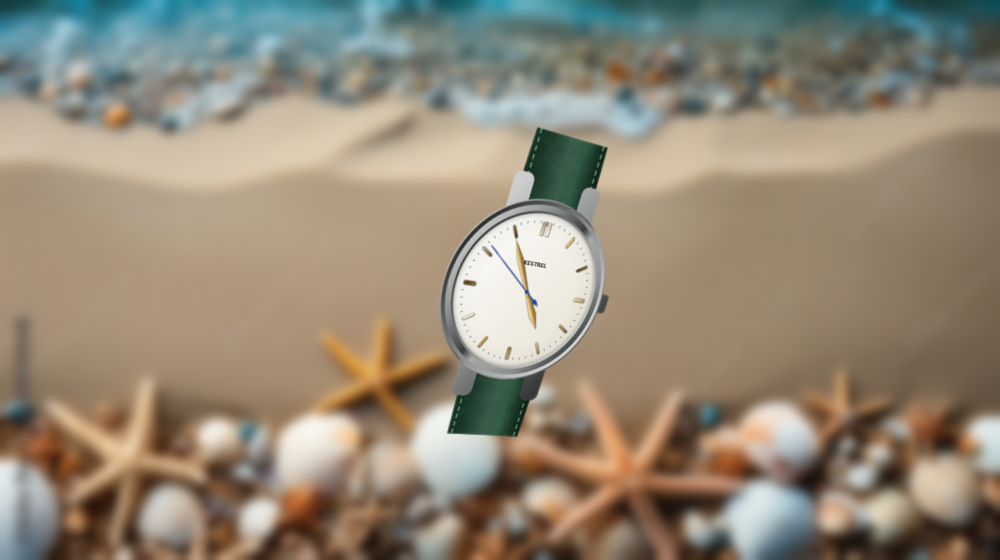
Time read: {"hour": 4, "minute": 54, "second": 51}
